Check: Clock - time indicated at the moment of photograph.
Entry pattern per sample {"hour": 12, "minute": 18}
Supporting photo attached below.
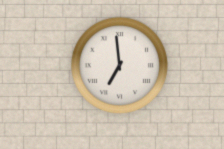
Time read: {"hour": 6, "minute": 59}
